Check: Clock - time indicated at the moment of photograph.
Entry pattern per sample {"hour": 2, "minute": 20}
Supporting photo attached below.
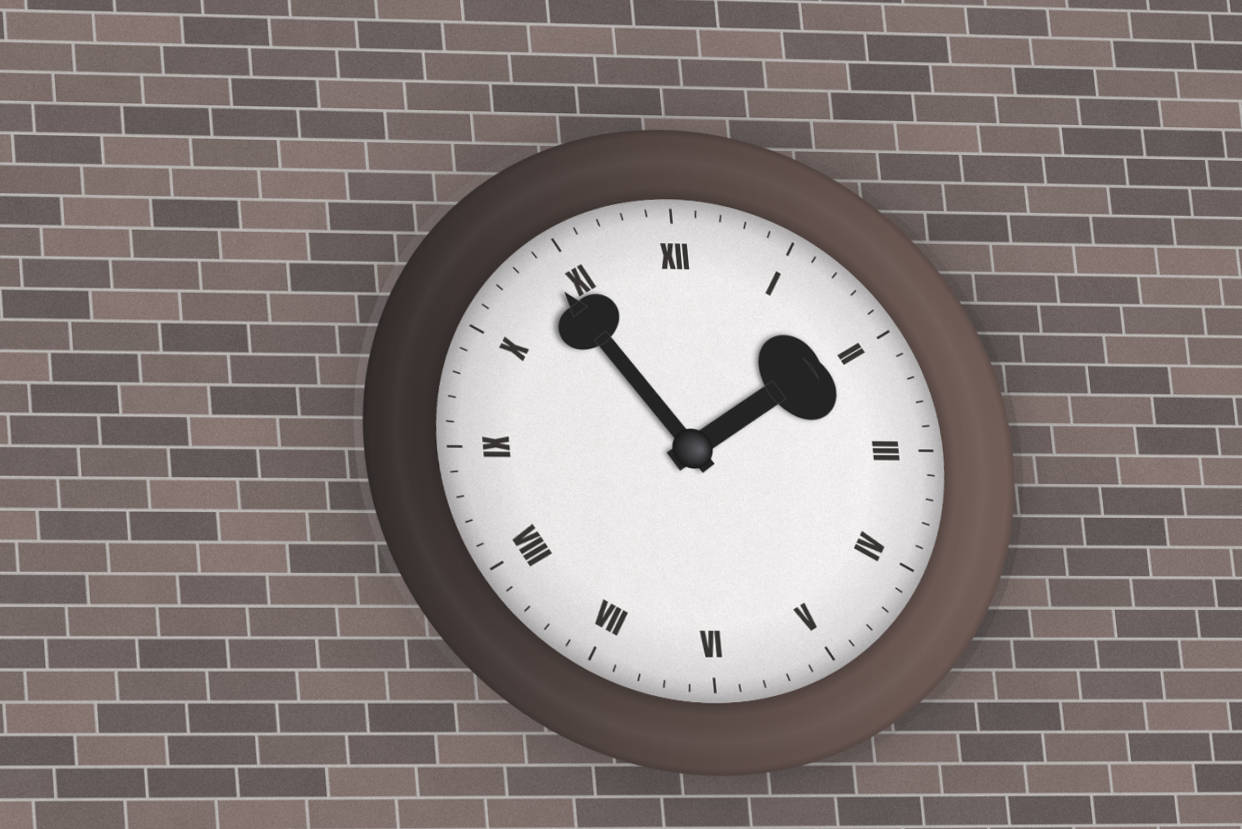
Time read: {"hour": 1, "minute": 54}
